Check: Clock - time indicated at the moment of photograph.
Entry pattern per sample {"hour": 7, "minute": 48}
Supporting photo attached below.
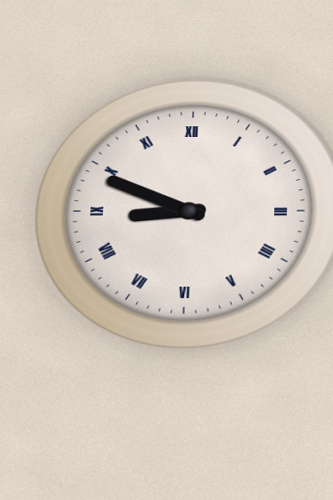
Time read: {"hour": 8, "minute": 49}
